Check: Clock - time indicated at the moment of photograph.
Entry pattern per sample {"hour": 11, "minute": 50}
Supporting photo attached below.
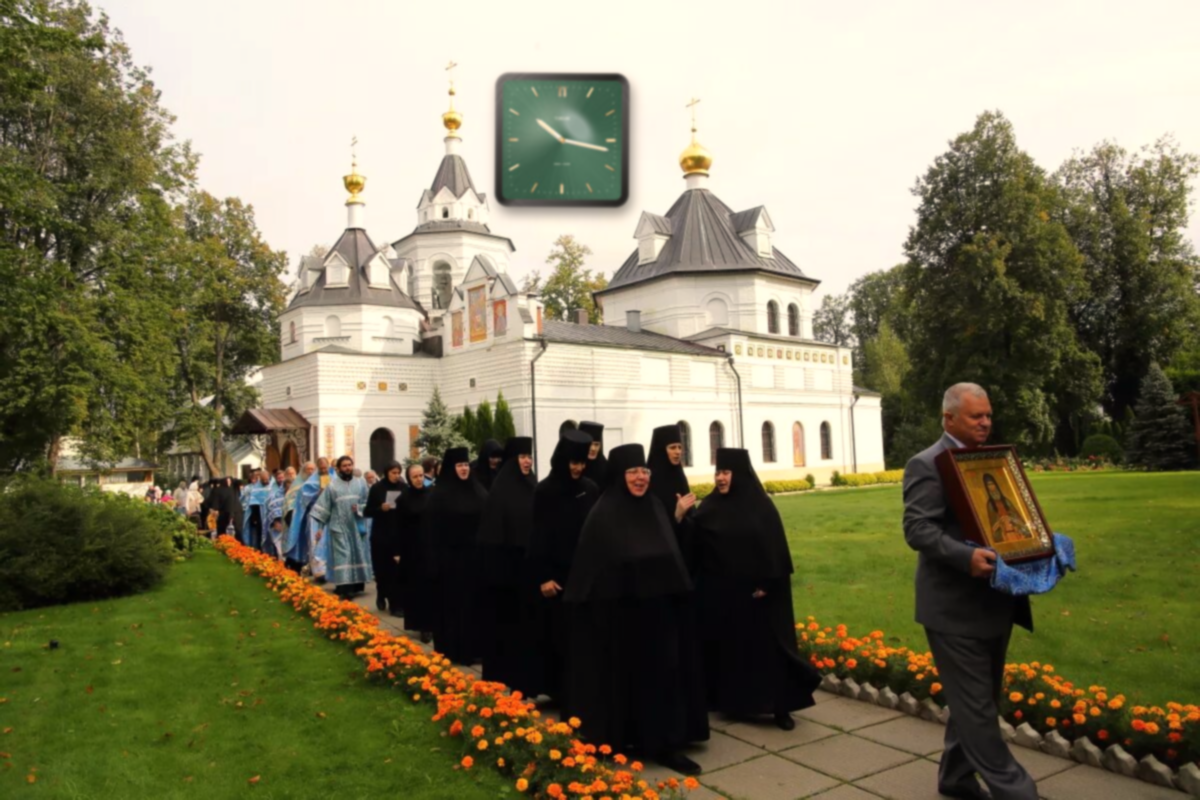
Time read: {"hour": 10, "minute": 17}
